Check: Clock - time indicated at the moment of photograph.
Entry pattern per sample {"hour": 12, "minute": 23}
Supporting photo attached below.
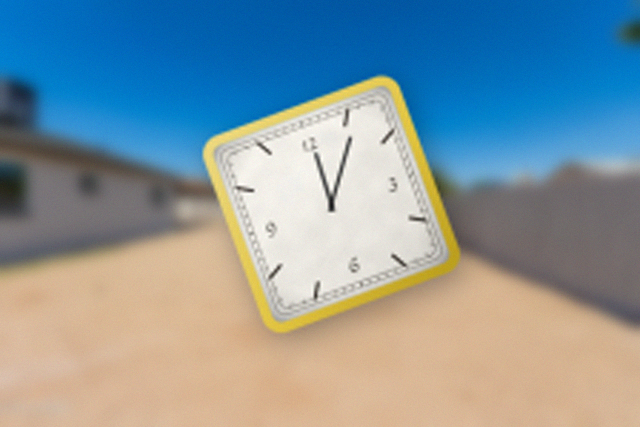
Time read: {"hour": 12, "minute": 6}
